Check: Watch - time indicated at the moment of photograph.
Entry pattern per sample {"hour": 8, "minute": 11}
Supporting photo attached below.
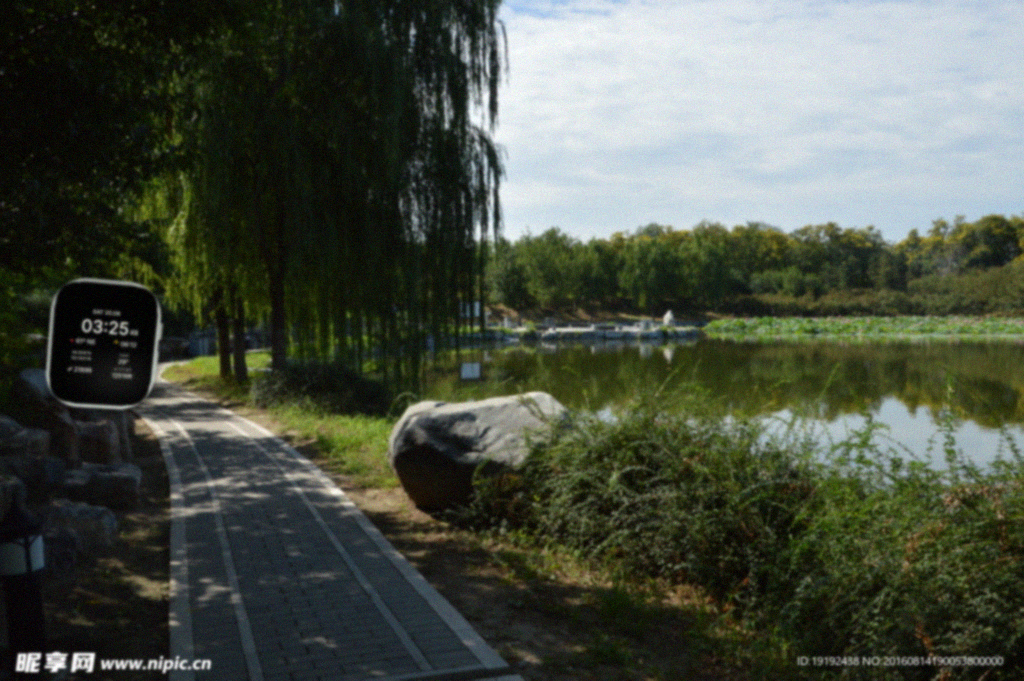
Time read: {"hour": 3, "minute": 25}
